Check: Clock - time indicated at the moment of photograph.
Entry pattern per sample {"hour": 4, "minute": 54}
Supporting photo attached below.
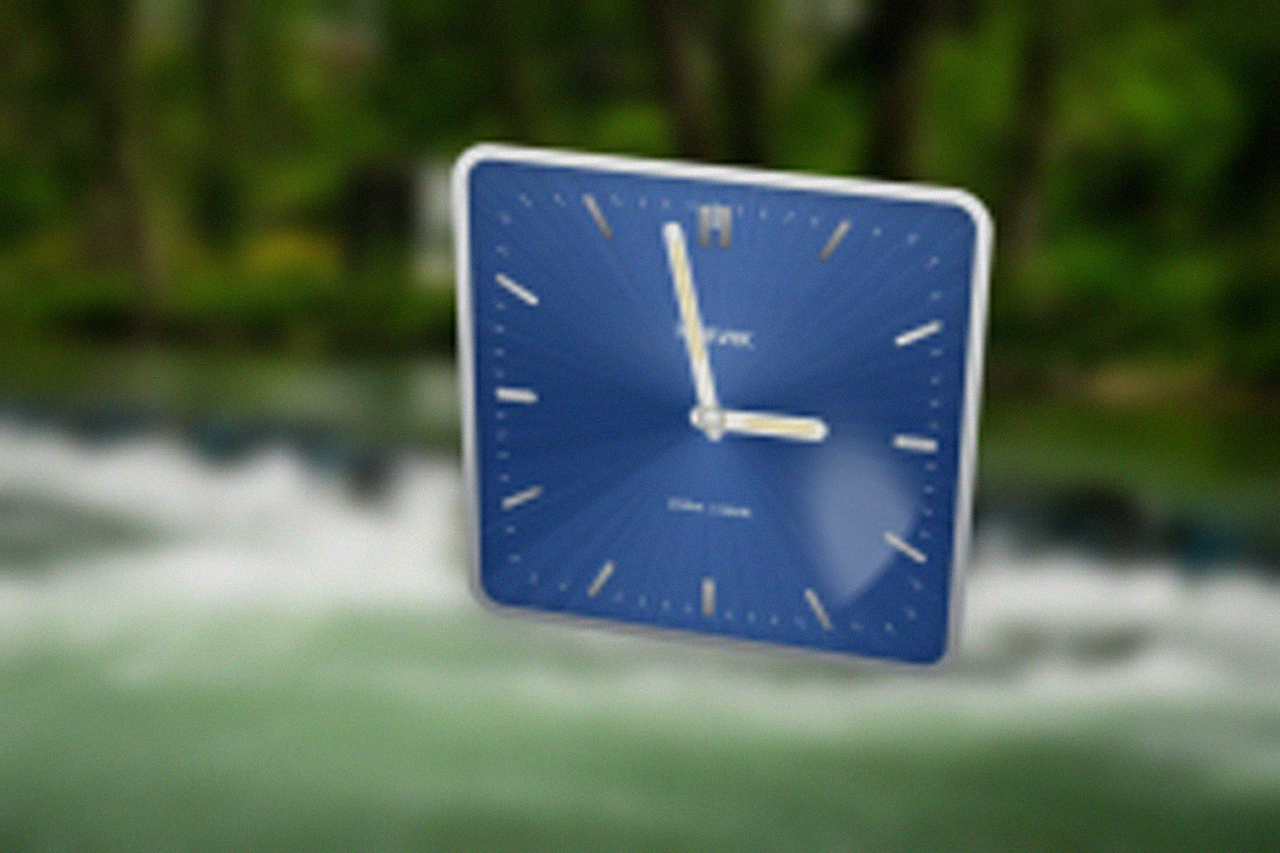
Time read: {"hour": 2, "minute": 58}
